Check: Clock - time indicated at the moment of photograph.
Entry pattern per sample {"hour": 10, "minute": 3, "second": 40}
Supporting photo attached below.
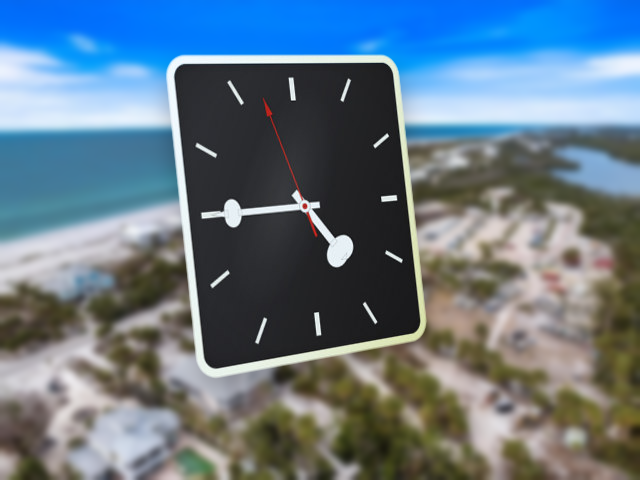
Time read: {"hour": 4, "minute": 44, "second": 57}
